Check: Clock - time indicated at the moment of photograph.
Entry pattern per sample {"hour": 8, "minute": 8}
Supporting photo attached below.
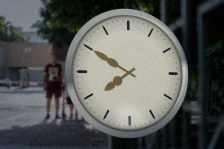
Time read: {"hour": 7, "minute": 50}
